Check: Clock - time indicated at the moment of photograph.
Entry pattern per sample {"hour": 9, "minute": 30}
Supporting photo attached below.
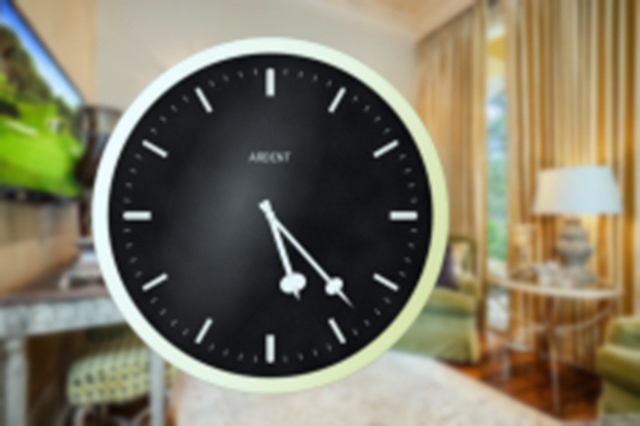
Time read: {"hour": 5, "minute": 23}
